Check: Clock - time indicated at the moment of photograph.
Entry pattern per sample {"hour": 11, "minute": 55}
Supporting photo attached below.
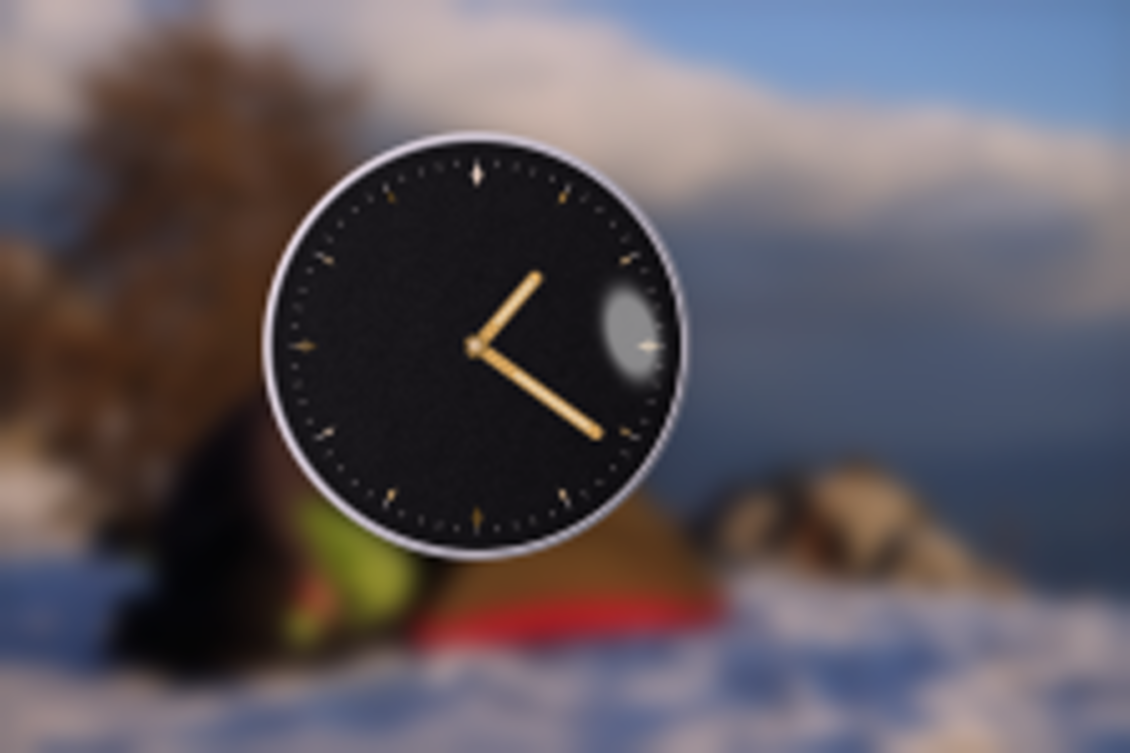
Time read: {"hour": 1, "minute": 21}
